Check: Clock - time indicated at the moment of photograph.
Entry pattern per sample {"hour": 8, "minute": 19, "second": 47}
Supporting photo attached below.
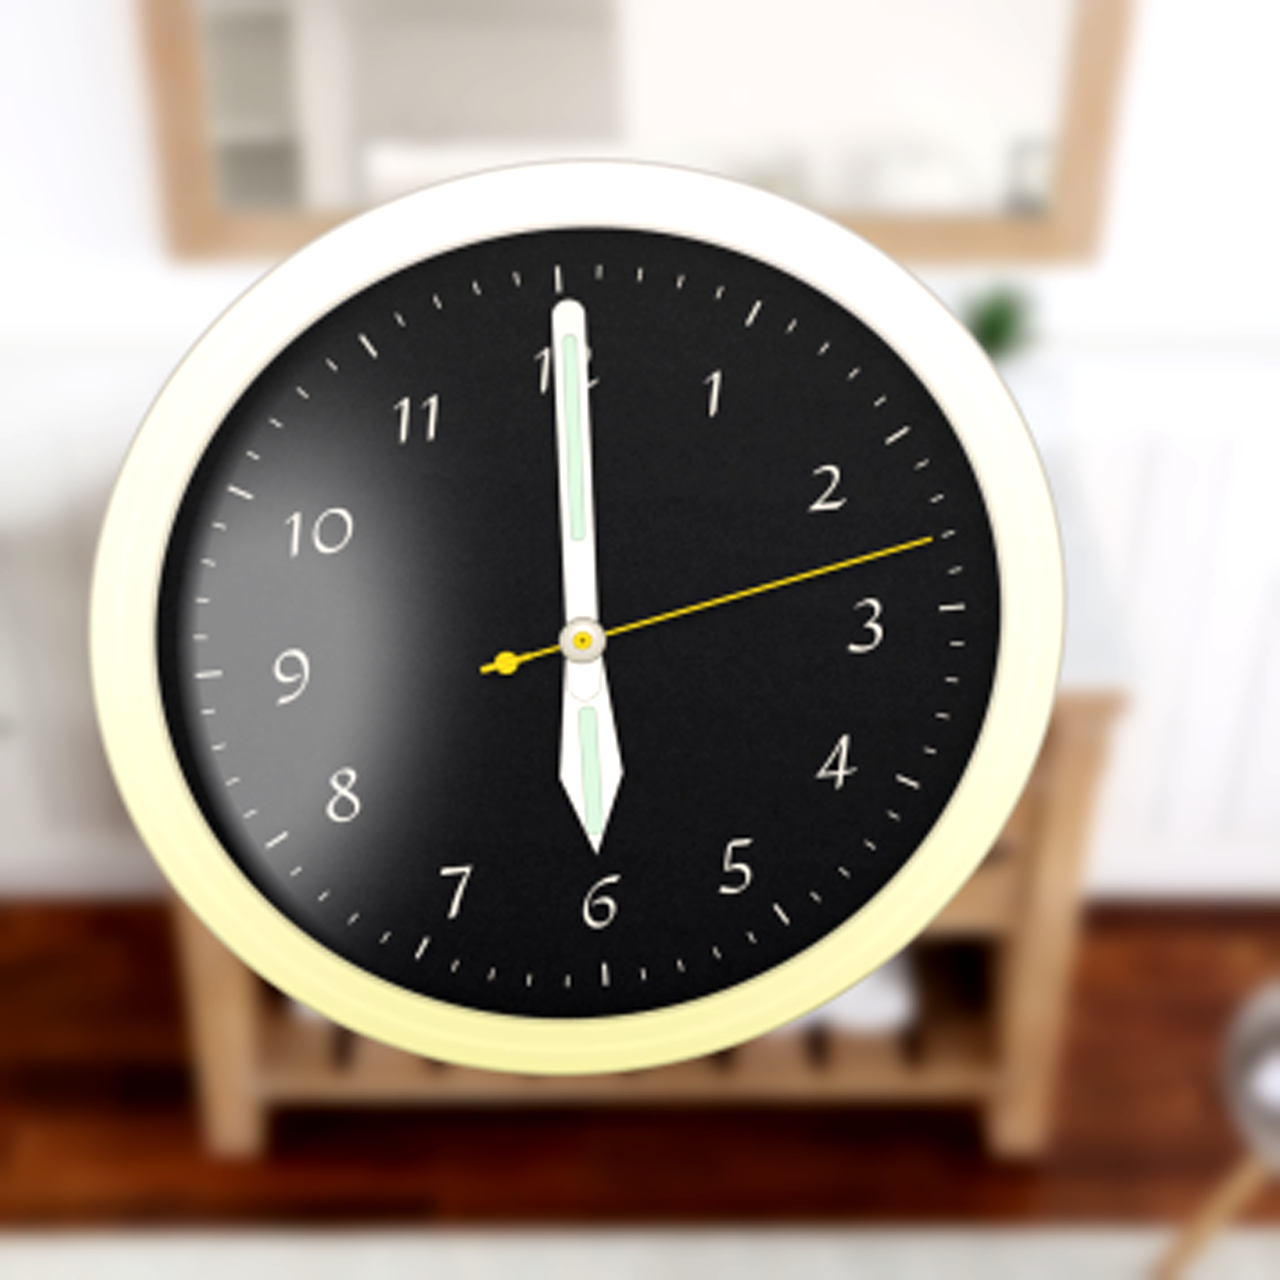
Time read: {"hour": 6, "minute": 0, "second": 13}
